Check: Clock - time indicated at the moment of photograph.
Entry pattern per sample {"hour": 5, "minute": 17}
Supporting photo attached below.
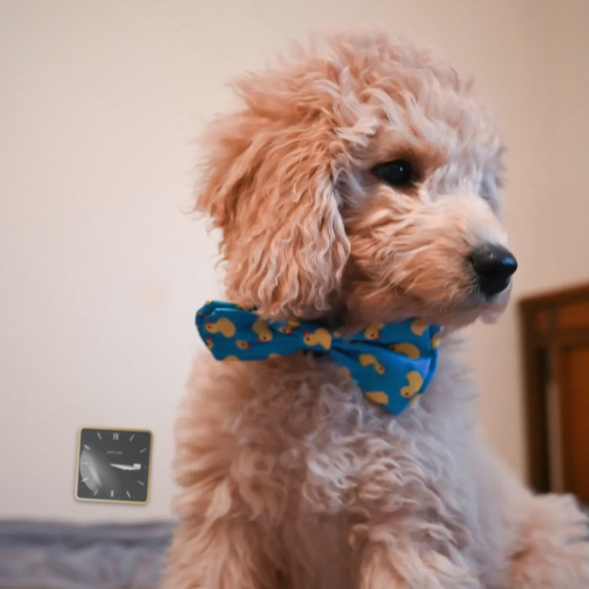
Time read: {"hour": 3, "minute": 16}
